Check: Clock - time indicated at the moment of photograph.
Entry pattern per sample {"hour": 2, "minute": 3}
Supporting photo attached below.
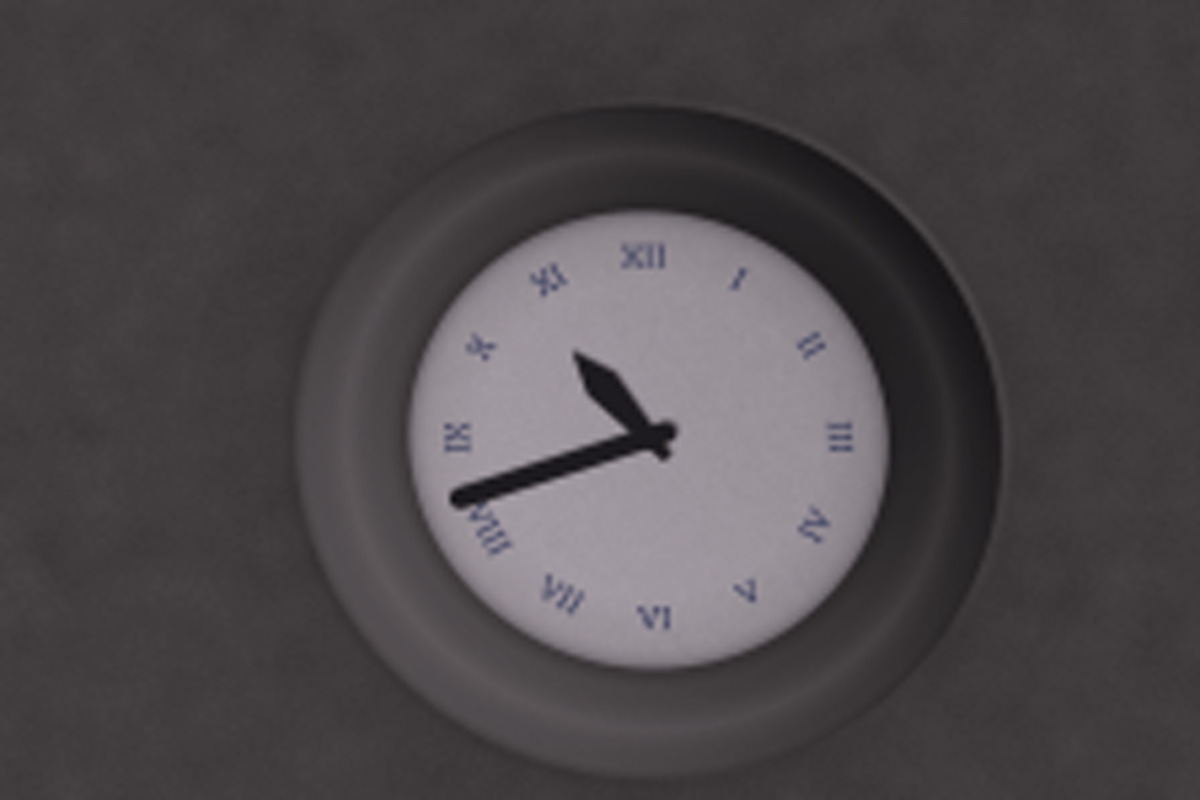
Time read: {"hour": 10, "minute": 42}
